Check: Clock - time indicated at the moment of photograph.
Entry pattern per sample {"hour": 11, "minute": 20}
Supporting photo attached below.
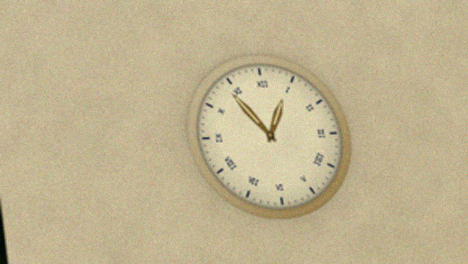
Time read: {"hour": 12, "minute": 54}
